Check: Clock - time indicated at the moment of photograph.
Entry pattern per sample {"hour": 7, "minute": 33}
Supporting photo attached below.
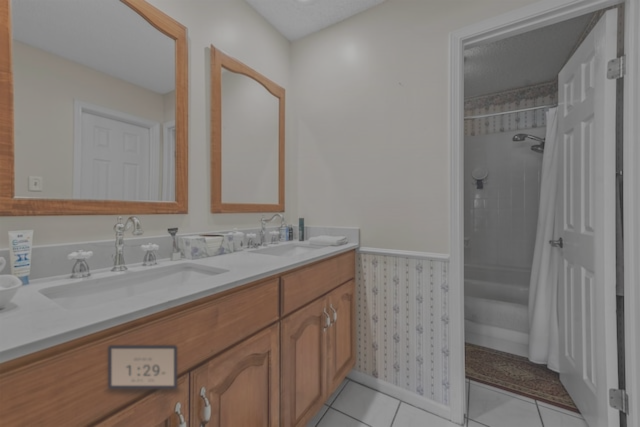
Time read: {"hour": 1, "minute": 29}
